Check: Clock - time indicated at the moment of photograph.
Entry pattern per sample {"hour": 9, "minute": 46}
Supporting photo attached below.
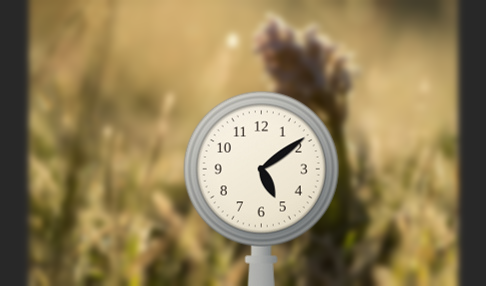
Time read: {"hour": 5, "minute": 9}
